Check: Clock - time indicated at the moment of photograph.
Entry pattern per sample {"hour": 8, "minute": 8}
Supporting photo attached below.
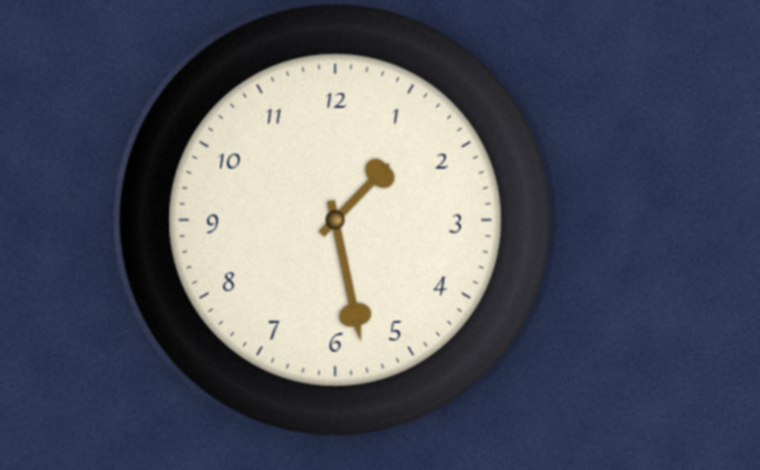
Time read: {"hour": 1, "minute": 28}
